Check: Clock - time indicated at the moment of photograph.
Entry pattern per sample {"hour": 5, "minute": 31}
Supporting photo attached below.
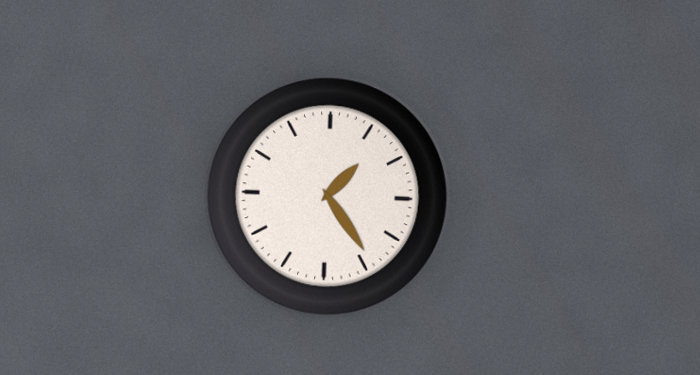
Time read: {"hour": 1, "minute": 24}
